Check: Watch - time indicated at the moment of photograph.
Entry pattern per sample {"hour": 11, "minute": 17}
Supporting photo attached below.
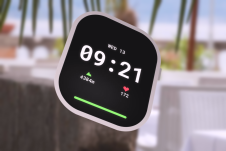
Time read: {"hour": 9, "minute": 21}
